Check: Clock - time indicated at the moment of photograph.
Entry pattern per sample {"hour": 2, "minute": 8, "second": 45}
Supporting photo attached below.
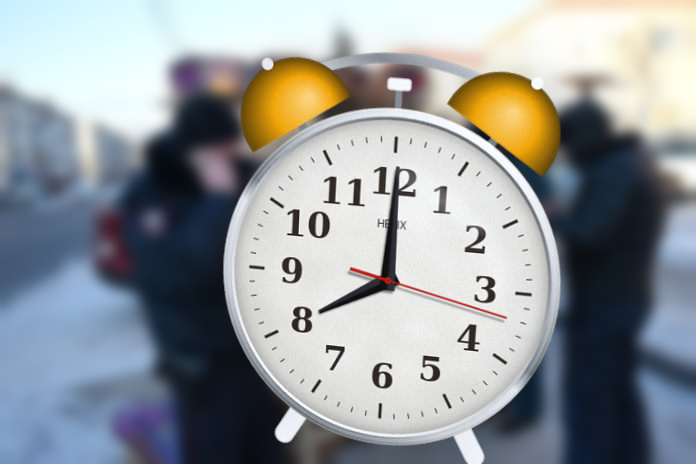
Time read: {"hour": 8, "minute": 0, "second": 17}
